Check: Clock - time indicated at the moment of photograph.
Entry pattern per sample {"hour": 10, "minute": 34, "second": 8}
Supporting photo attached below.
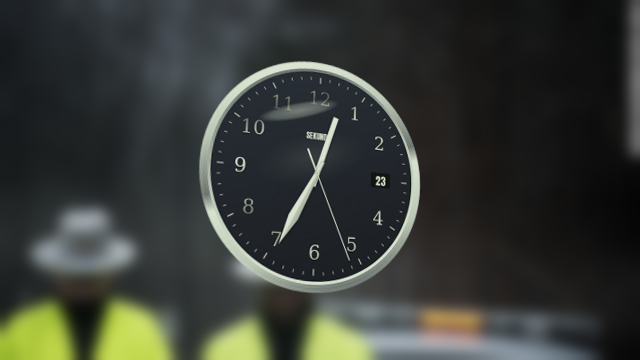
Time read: {"hour": 12, "minute": 34, "second": 26}
